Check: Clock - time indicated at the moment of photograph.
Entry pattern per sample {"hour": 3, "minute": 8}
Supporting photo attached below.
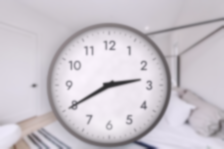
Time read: {"hour": 2, "minute": 40}
